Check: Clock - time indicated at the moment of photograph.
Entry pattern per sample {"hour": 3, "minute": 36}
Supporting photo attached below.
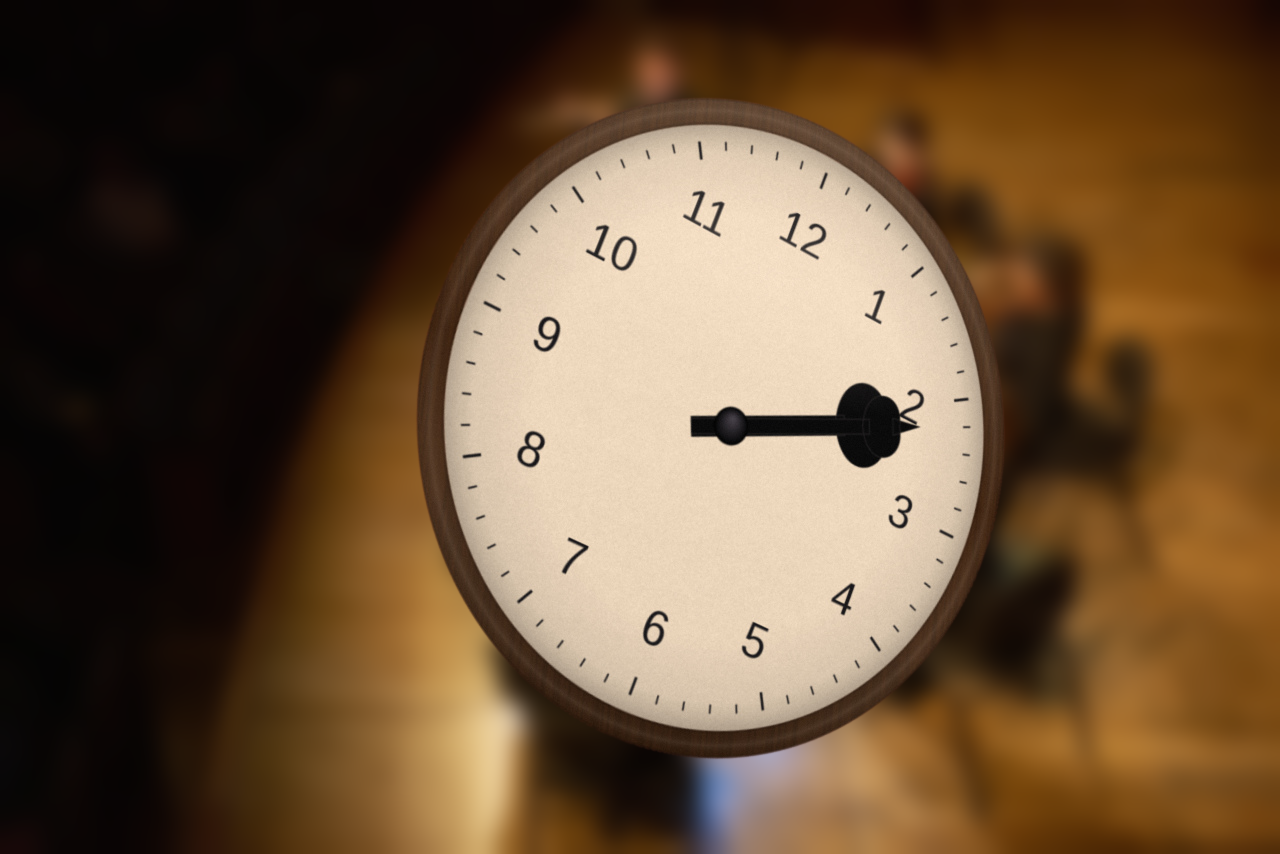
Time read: {"hour": 2, "minute": 11}
